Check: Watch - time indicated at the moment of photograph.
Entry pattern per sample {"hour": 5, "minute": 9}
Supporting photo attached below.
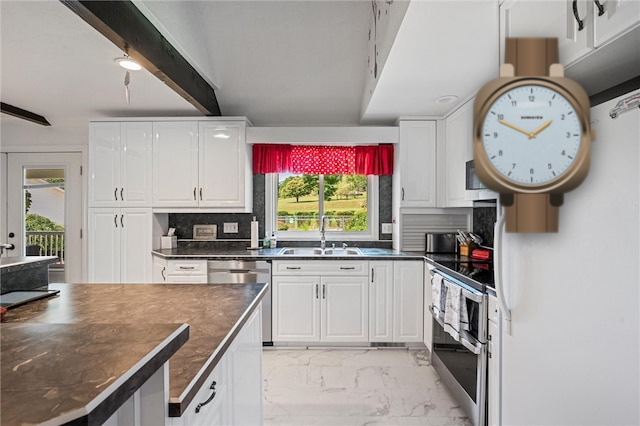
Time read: {"hour": 1, "minute": 49}
